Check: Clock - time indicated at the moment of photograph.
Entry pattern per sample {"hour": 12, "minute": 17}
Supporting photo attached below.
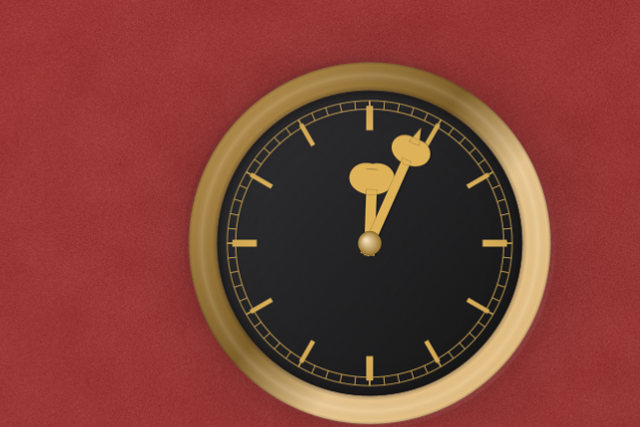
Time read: {"hour": 12, "minute": 4}
